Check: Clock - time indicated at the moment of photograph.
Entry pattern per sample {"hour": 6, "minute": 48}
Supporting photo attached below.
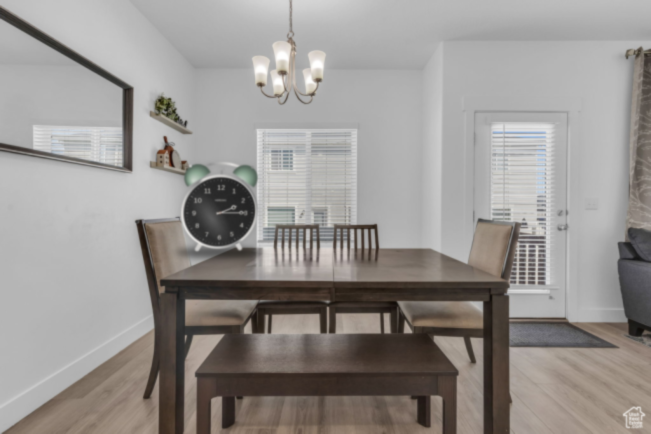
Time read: {"hour": 2, "minute": 15}
